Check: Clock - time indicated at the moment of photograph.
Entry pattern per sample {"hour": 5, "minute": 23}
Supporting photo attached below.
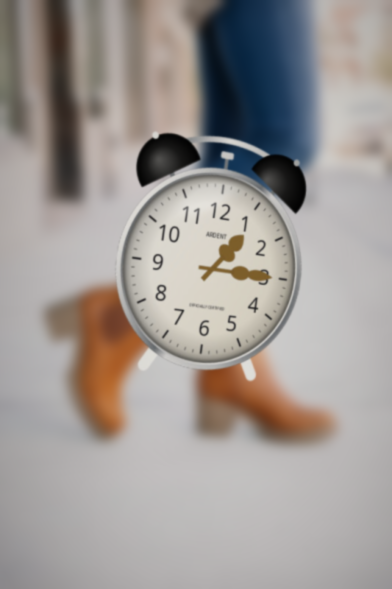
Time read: {"hour": 1, "minute": 15}
